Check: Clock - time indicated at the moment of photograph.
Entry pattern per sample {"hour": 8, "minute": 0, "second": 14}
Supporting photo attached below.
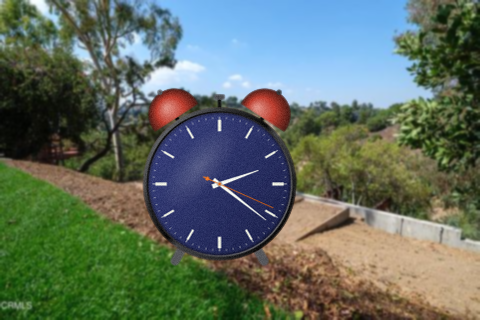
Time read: {"hour": 2, "minute": 21, "second": 19}
